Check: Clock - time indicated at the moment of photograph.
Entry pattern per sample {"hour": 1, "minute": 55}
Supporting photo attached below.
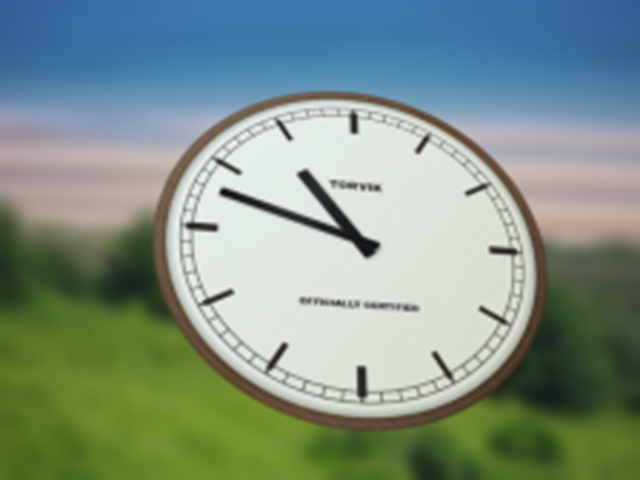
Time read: {"hour": 10, "minute": 48}
